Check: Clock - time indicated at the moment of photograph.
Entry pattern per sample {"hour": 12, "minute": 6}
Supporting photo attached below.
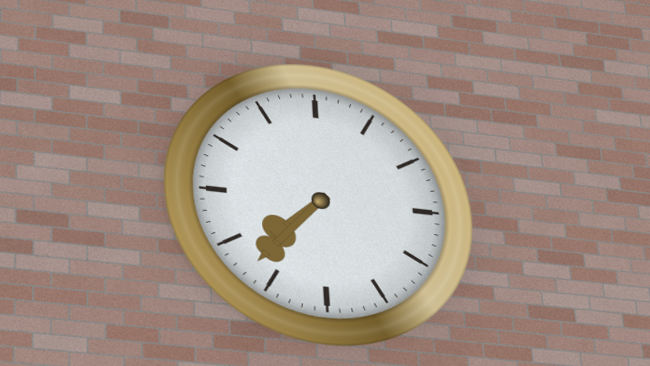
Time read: {"hour": 7, "minute": 37}
